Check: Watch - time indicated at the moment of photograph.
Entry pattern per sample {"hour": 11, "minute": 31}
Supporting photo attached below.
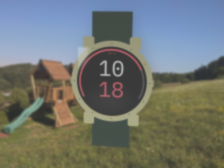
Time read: {"hour": 10, "minute": 18}
